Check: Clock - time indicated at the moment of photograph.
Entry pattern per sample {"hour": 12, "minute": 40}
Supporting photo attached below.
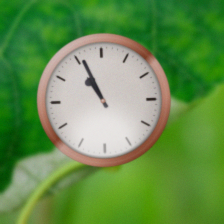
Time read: {"hour": 10, "minute": 56}
